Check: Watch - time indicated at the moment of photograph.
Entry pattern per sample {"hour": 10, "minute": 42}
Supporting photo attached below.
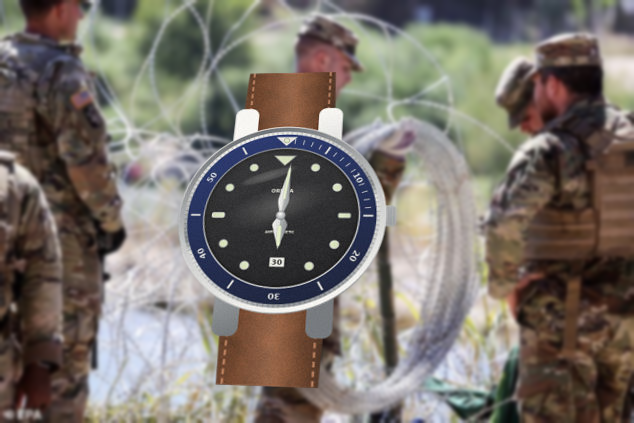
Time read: {"hour": 6, "minute": 1}
